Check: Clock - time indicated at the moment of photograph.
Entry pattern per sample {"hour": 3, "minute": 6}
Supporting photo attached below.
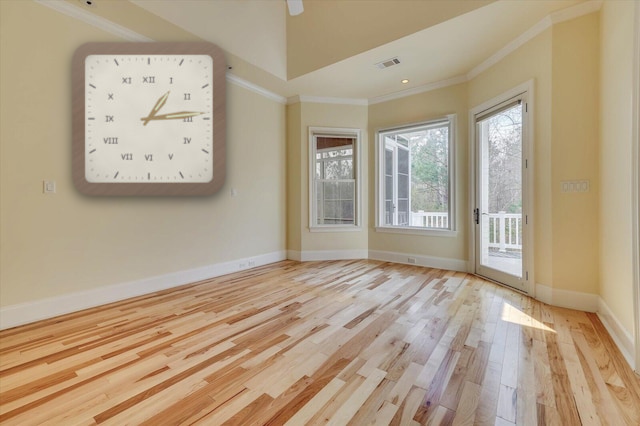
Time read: {"hour": 1, "minute": 14}
